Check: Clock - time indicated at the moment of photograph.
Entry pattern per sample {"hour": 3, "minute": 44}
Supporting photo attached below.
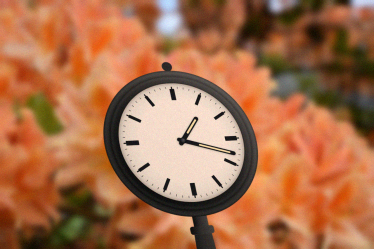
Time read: {"hour": 1, "minute": 18}
